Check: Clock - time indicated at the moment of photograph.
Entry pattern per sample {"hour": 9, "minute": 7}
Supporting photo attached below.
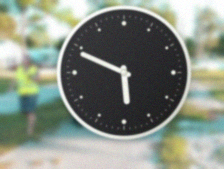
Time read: {"hour": 5, "minute": 49}
